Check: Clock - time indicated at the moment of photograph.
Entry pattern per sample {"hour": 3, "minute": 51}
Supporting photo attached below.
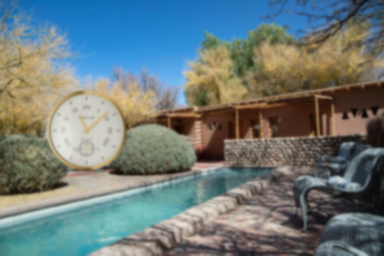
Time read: {"hour": 11, "minute": 8}
